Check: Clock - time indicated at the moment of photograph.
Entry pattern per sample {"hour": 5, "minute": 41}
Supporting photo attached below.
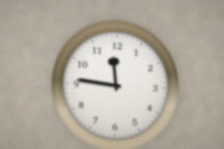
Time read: {"hour": 11, "minute": 46}
